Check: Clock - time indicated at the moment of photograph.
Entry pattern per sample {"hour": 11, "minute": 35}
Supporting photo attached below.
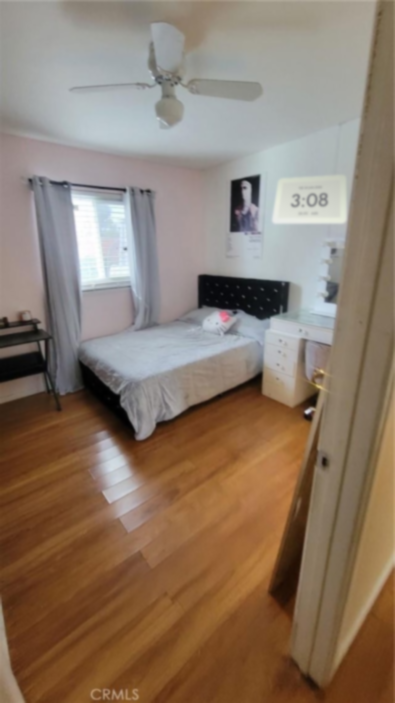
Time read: {"hour": 3, "minute": 8}
